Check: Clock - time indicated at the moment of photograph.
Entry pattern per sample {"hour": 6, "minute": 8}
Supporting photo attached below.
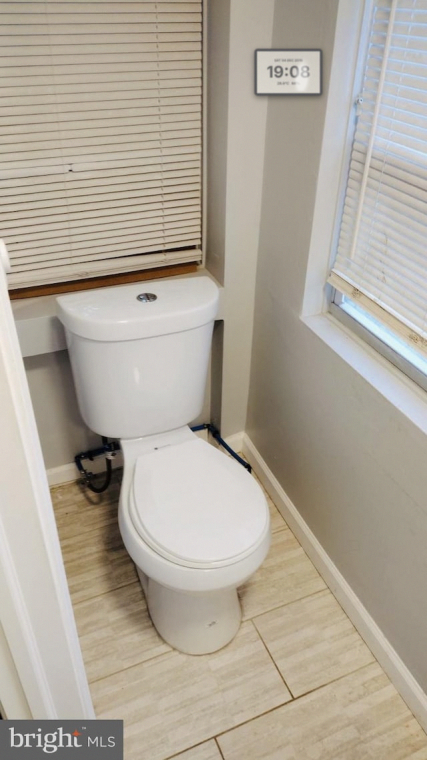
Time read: {"hour": 19, "minute": 8}
